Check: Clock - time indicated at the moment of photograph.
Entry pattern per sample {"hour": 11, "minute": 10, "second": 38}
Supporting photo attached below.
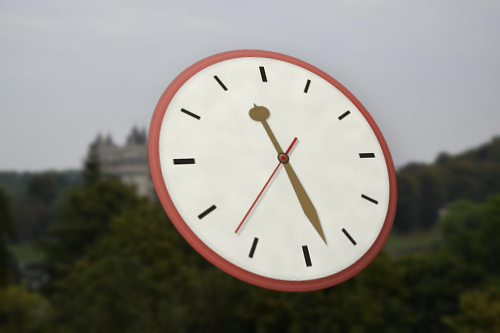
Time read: {"hour": 11, "minute": 27, "second": 37}
